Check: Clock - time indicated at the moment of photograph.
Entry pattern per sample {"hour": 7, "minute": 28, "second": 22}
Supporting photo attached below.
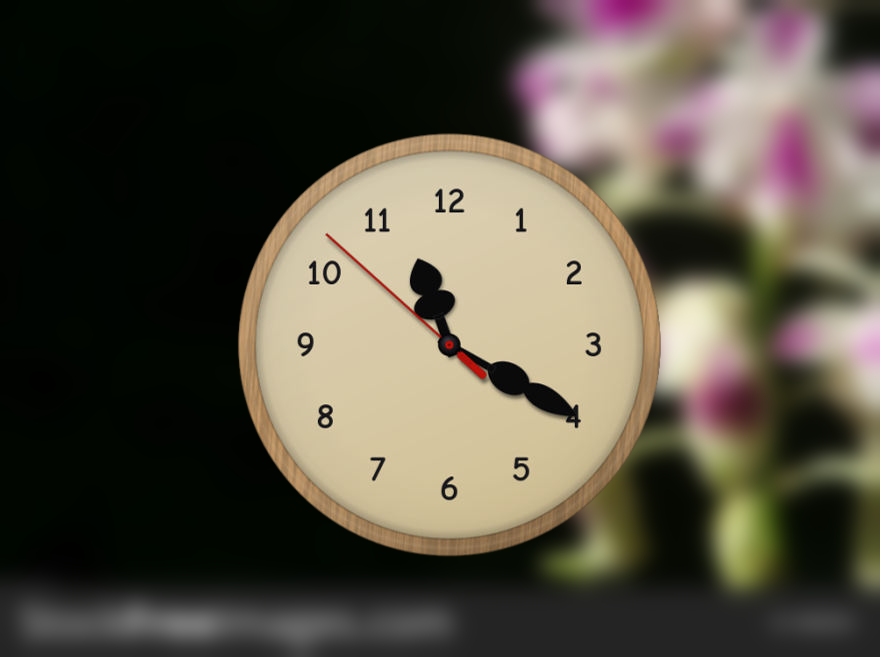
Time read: {"hour": 11, "minute": 19, "second": 52}
